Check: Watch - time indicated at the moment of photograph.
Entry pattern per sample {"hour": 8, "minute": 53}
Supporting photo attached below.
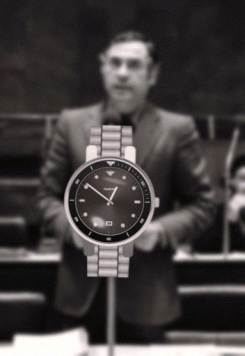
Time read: {"hour": 12, "minute": 51}
